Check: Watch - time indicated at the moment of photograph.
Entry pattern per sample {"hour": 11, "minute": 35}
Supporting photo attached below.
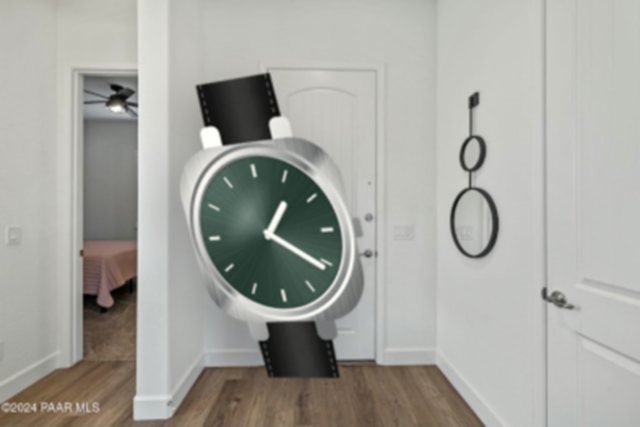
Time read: {"hour": 1, "minute": 21}
